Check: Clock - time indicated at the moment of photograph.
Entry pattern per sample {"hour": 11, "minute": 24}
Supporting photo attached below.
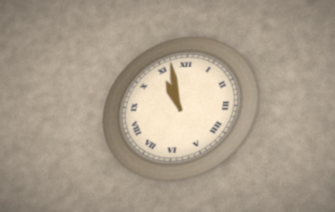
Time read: {"hour": 10, "minute": 57}
